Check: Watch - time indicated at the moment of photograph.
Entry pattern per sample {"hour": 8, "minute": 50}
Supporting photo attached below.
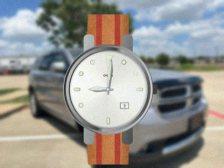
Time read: {"hour": 9, "minute": 1}
